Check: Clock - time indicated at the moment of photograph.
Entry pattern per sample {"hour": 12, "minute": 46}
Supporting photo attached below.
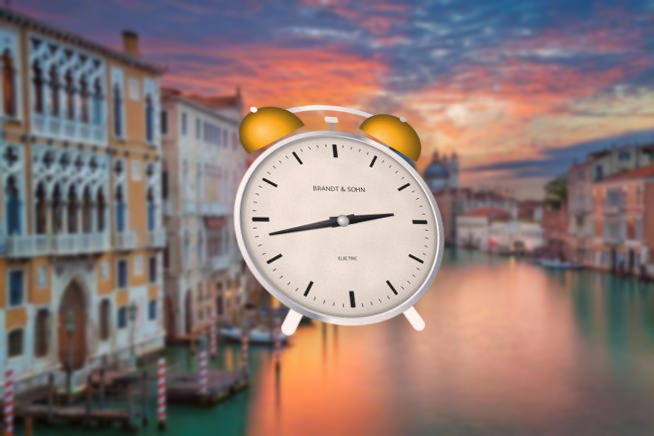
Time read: {"hour": 2, "minute": 43}
